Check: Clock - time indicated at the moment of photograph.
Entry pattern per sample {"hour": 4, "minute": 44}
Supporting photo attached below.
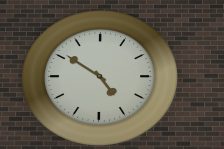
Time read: {"hour": 4, "minute": 51}
